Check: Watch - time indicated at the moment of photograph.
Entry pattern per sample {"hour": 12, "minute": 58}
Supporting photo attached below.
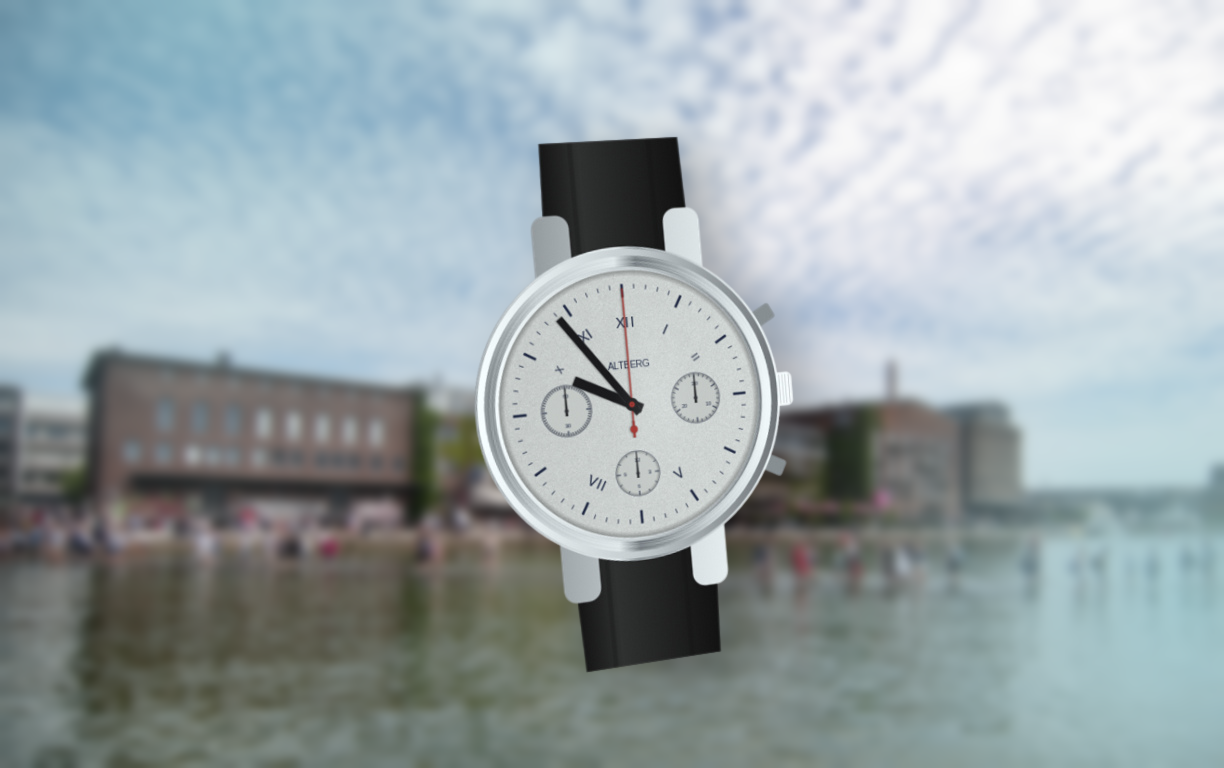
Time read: {"hour": 9, "minute": 54}
